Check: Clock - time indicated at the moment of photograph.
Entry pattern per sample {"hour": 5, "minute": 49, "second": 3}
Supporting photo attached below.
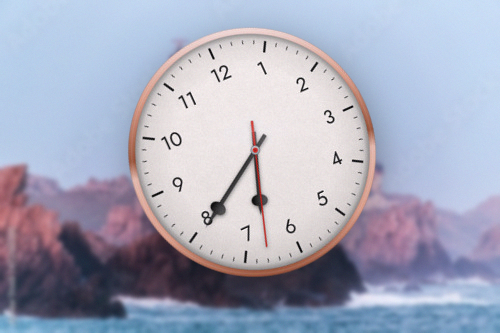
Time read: {"hour": 6, "minute": 39, "second": 33}
